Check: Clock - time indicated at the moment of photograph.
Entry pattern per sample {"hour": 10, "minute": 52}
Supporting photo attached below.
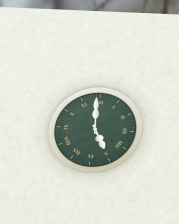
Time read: {"hour": 4, "minute": 59}
